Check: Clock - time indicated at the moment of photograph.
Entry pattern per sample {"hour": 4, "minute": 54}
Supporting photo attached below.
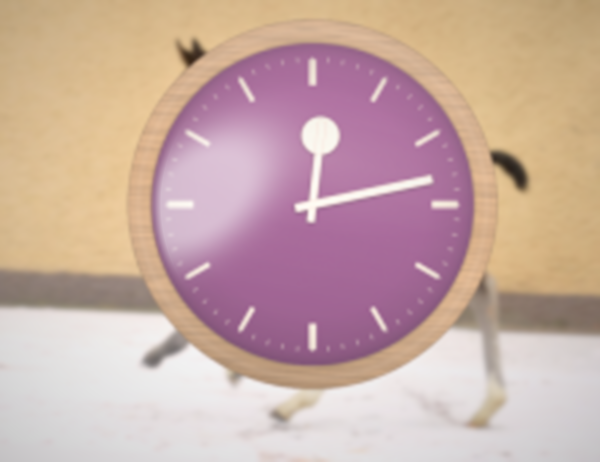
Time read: {"hour": 12, "minute": 13}
